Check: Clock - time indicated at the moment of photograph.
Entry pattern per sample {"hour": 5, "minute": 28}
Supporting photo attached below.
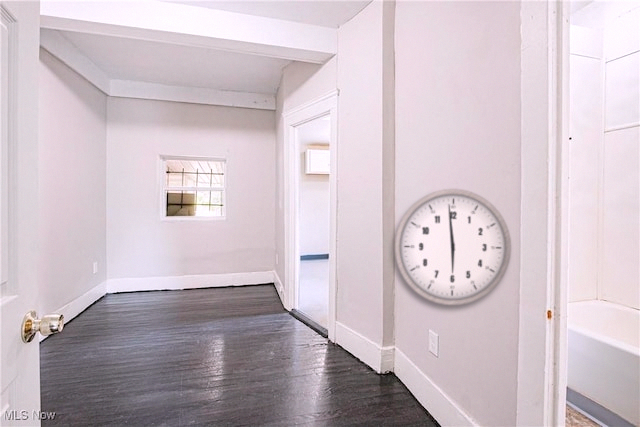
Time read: {"hour": 5, "minute": 59}
